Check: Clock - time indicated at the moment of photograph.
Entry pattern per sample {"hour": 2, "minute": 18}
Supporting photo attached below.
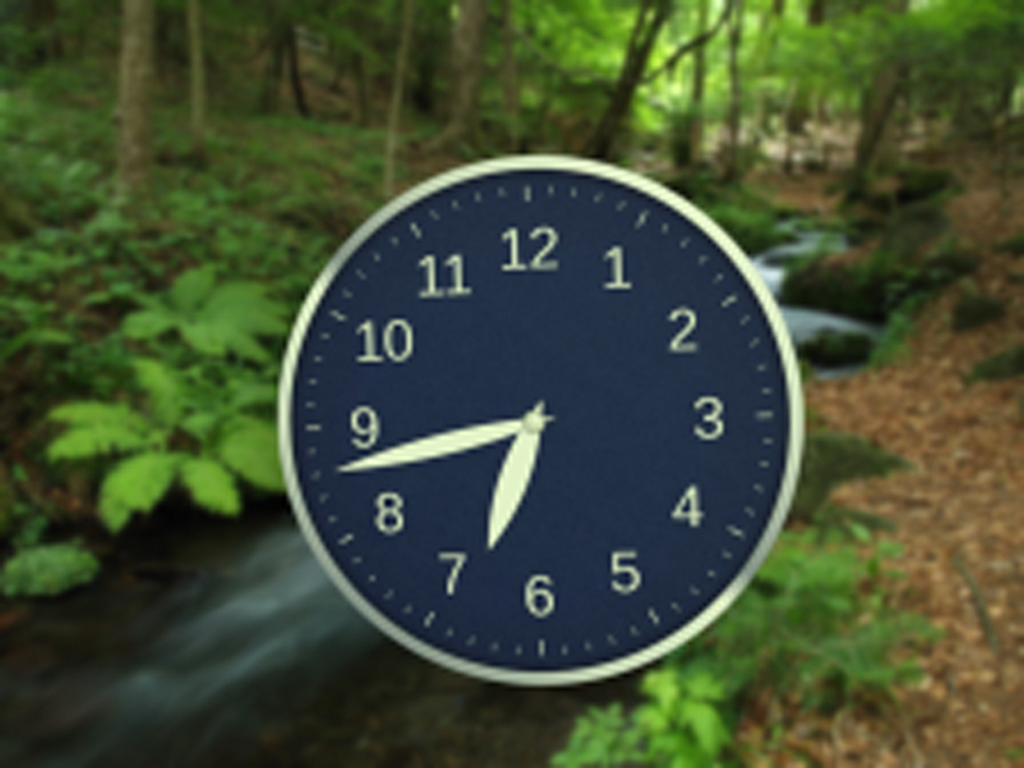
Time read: {"hour": 6, "minute": 43}
